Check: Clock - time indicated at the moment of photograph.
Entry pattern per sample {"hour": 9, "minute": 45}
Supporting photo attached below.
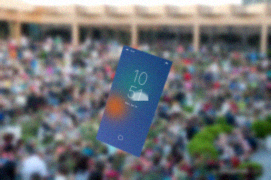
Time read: {"hour": 10, "minute": 51}
